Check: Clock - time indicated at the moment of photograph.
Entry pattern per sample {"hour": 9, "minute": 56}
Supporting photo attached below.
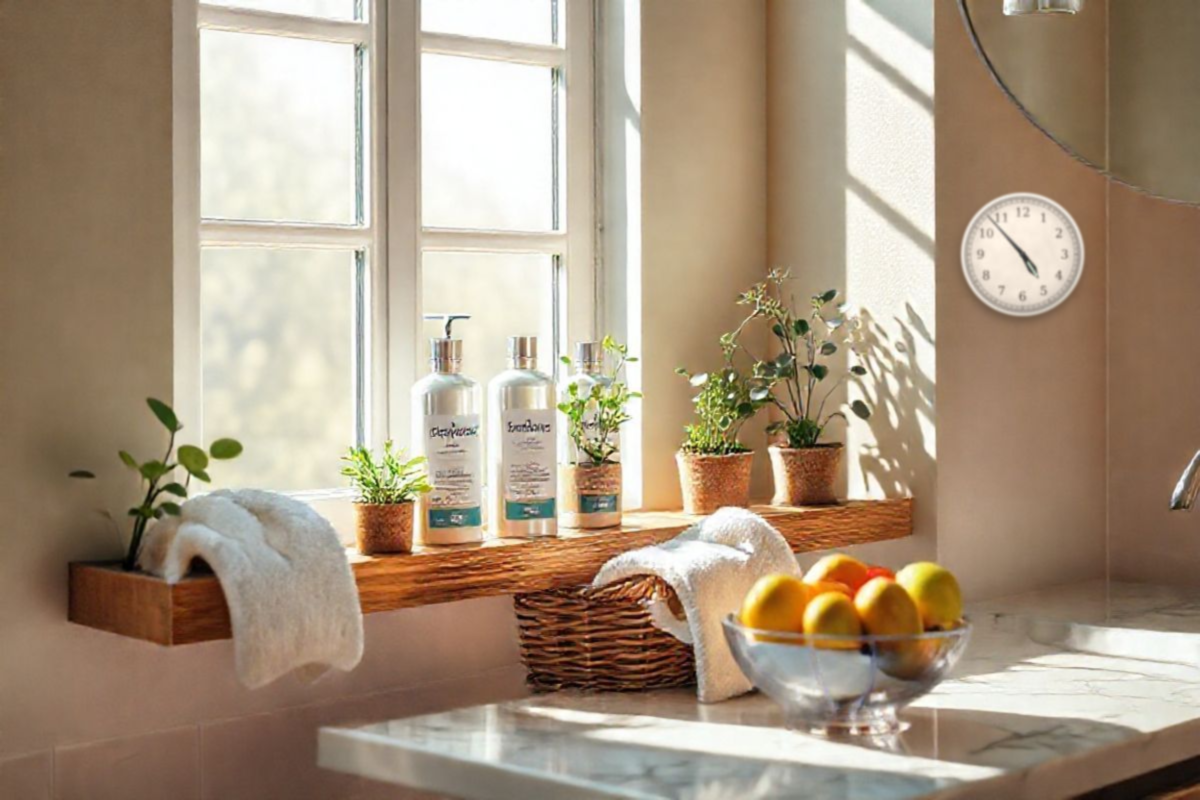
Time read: {"hour": 4, "minute": 53}
